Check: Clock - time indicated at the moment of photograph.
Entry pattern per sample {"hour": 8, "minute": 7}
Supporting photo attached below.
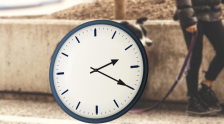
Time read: {"hour": 2, "minute": 20}
